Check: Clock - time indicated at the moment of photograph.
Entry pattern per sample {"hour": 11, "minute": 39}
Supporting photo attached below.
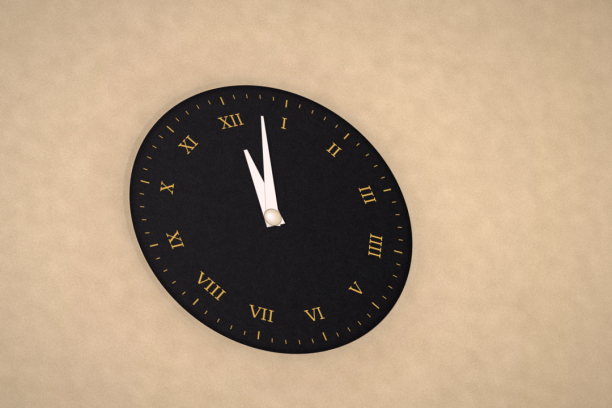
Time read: {"hour": 12, "minute": 3}
